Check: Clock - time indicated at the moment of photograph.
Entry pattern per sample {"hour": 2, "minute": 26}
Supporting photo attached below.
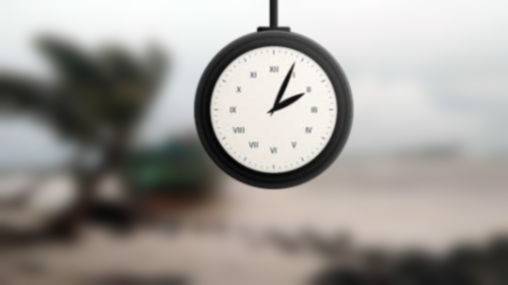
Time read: {"hour": 2, "minute": 4}
